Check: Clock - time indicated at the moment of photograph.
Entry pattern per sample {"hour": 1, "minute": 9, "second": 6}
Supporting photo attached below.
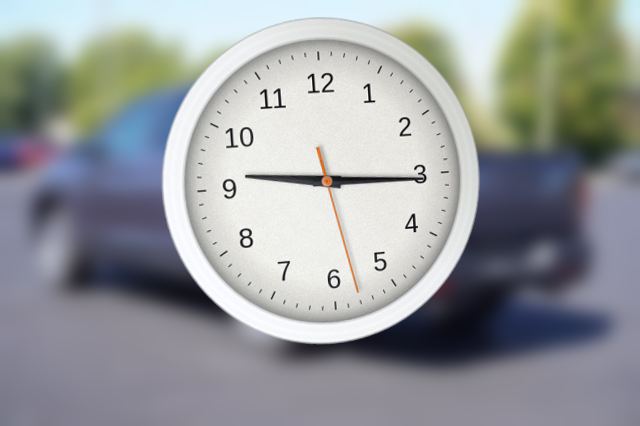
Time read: {"hour": 9, "minute": 15, "second": 28}
